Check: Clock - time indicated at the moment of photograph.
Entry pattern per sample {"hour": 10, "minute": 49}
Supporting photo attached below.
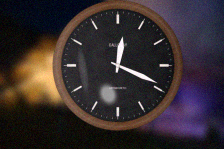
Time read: {"hour": 12, "minute": 19}
